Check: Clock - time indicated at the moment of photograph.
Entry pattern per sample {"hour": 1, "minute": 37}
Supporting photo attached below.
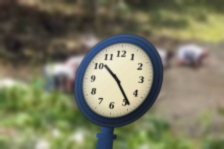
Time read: {"hour": 10, "minute": 24}
